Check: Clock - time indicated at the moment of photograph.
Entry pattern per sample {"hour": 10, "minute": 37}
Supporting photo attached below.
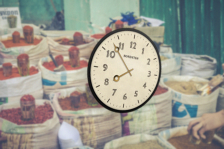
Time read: {"hour": 7, "minute": 53}
